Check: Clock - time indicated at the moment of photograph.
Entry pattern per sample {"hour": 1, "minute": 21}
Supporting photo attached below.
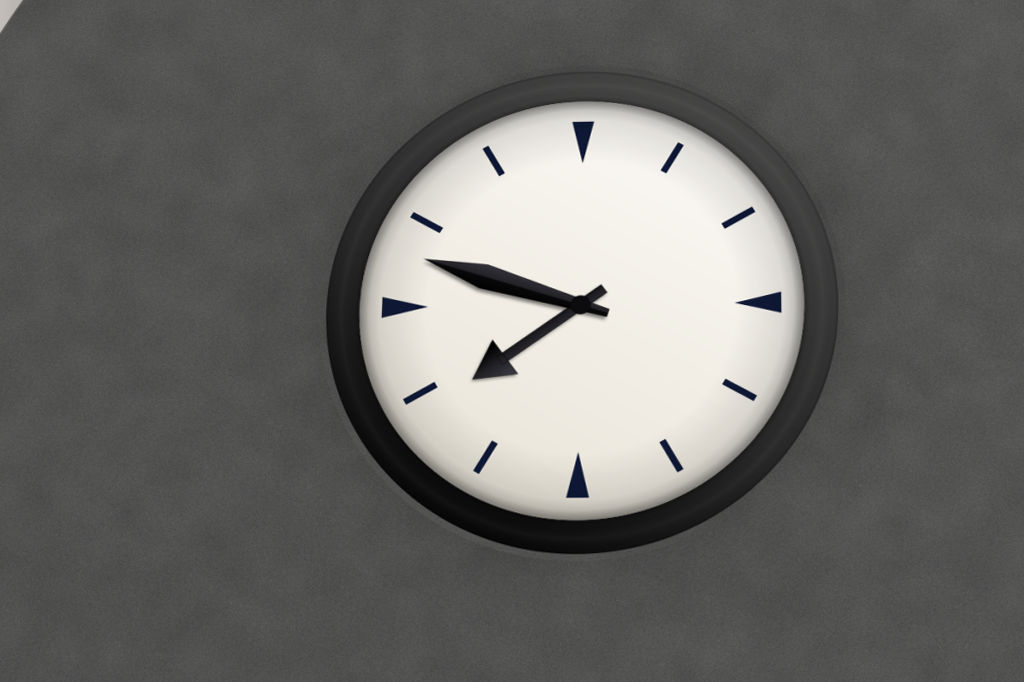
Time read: {"hour": 7, "minute": 48}
